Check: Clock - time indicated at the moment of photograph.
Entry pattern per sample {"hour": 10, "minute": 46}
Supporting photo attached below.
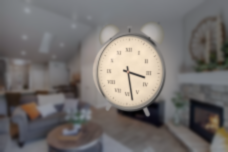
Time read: {"hour": 3, "minute": 28}
